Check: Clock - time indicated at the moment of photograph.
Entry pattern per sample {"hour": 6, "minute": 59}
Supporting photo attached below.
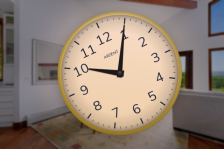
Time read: {"hour": 10, "minute": 5}
